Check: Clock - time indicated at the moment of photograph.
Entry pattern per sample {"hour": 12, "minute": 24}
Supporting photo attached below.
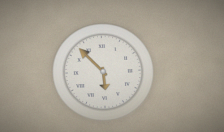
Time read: {"hour": 5, "minute": 53}
